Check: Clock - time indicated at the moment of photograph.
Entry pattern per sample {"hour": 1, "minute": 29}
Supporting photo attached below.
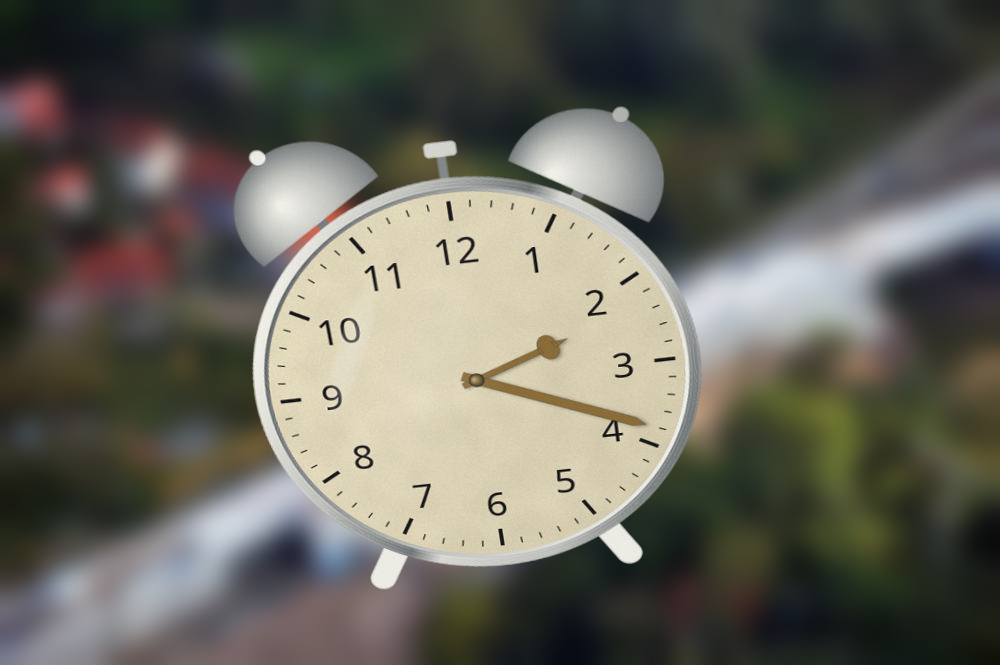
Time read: {"hour": 2, "minute": 19}
